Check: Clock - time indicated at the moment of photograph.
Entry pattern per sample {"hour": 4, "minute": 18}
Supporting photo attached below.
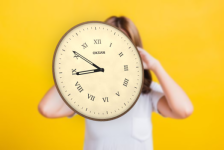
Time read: {"hour": 8, "minute": 51}
